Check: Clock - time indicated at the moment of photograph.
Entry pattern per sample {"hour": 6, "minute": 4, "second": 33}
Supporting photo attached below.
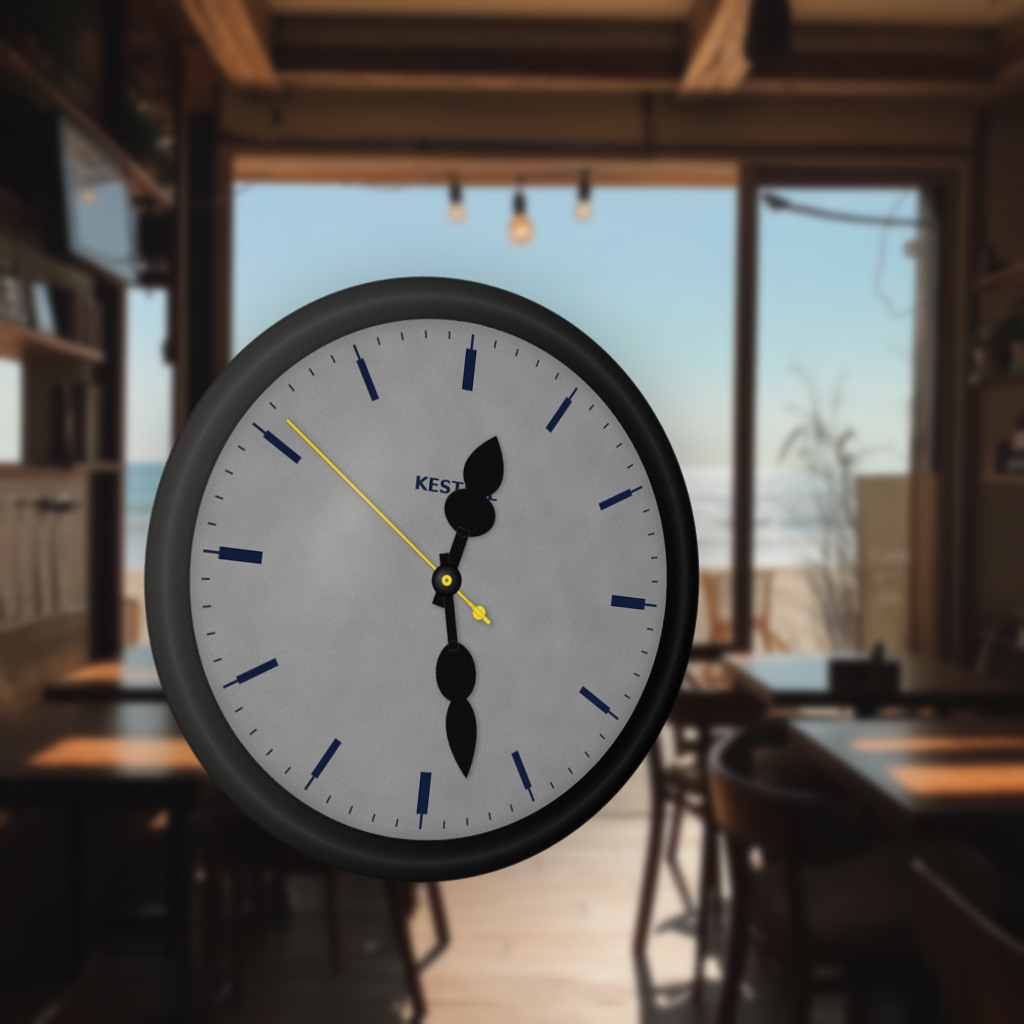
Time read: {"hour": 12, "minute": 27, "second": 51}
